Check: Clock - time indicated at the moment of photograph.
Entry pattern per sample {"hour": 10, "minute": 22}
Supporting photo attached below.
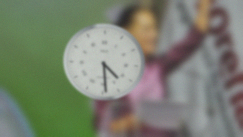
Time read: {"hour": 4, "minute": 29}
